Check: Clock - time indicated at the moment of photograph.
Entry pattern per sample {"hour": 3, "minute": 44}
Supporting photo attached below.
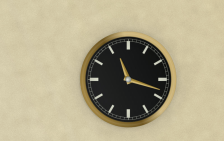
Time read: {"hour": 11, "minute": 18}
